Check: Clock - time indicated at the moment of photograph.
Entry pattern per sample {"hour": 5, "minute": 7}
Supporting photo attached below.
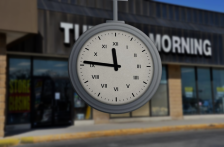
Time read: {"hour": 11, "minute": 46}
